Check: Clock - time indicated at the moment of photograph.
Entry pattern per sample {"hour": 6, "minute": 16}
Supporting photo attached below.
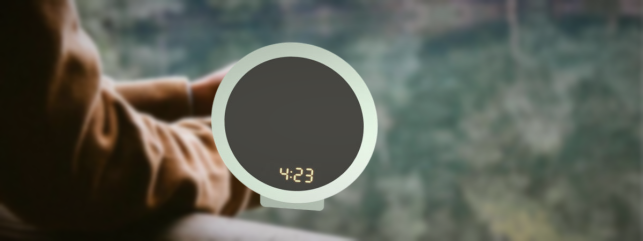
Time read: {"hour": 4, "minute": 23}
